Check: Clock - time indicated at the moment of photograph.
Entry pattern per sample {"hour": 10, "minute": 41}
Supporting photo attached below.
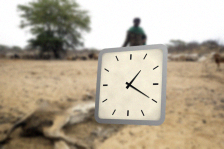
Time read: {"hour": 1, "minute": 20}
